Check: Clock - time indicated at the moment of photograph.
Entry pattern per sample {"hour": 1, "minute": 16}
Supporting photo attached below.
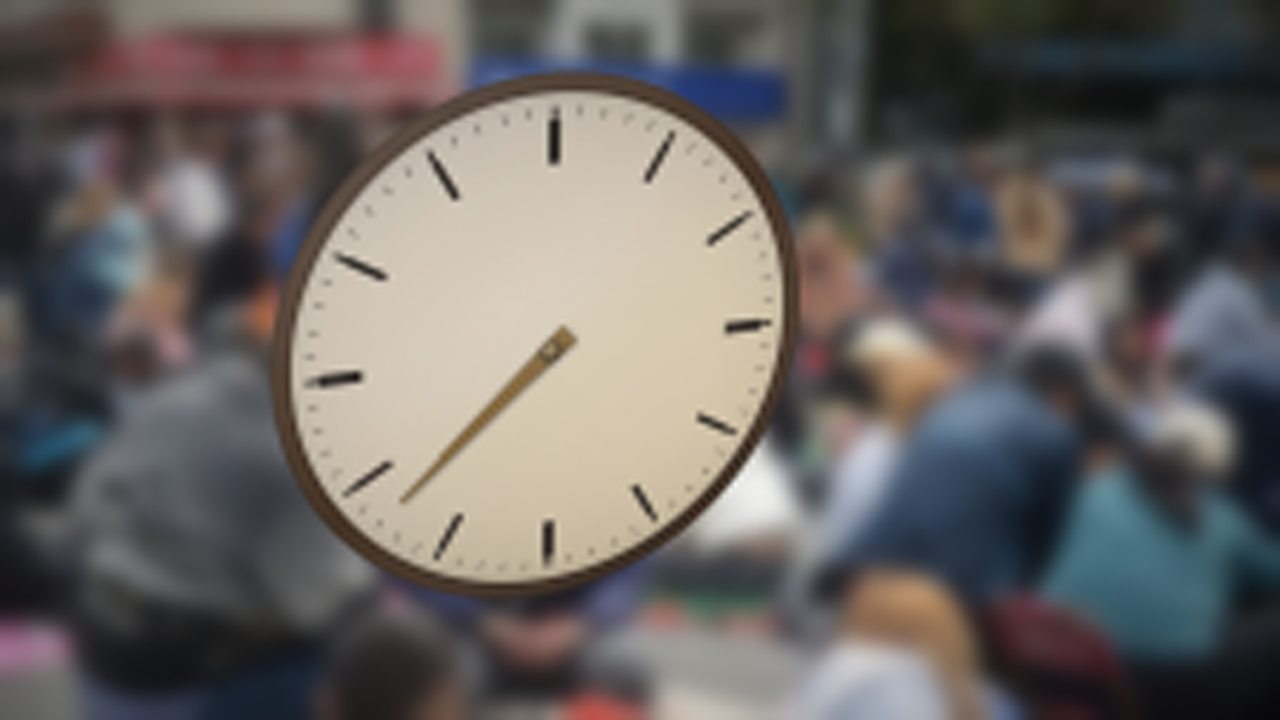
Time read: {"hour": 7, "minute": 38}
